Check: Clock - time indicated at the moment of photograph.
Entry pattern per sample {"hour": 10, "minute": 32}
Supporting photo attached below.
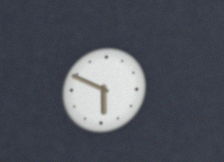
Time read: {"hour": 5, "minute": 49}
